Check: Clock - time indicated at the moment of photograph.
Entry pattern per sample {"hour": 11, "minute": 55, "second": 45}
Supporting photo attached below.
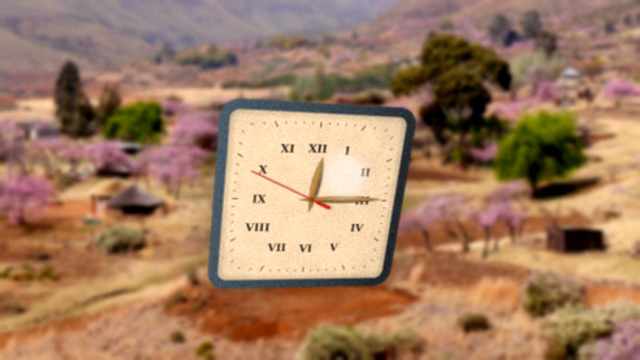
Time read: {"hour": 12, "minute": 14, "second": 49}
